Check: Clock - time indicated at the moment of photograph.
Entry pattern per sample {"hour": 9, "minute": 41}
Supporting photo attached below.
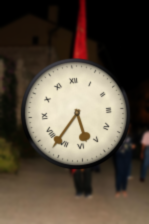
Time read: {"hour": 5, "minute": 37}
